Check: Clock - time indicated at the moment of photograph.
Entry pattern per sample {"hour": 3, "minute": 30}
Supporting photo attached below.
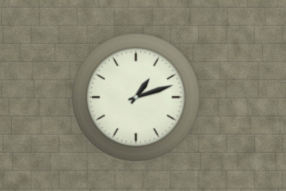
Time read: {"hour": 1, "minute": 12}
